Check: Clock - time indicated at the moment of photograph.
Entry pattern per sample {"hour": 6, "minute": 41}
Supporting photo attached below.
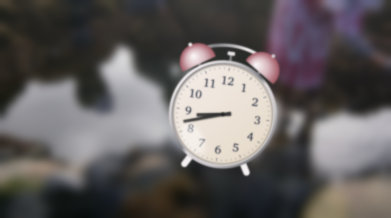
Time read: {"hour": 8, "minute": 42}
